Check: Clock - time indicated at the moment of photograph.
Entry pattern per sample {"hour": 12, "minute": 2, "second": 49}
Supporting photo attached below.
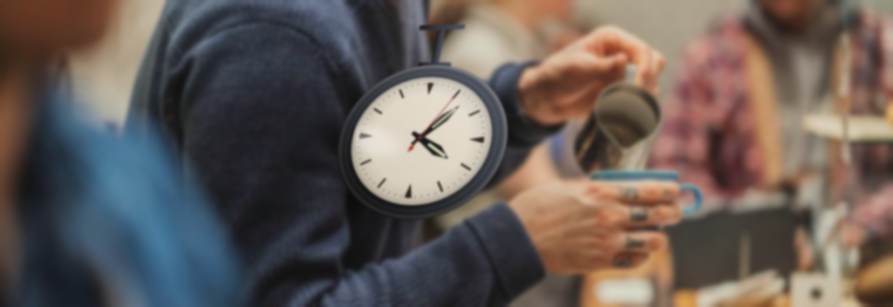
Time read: {"hour": 4, "minute": 7, "second": 5}
